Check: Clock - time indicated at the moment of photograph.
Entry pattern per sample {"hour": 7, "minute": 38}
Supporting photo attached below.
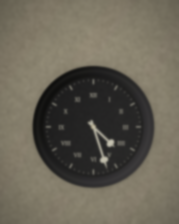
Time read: {"hour": 4, "minute": 27}
